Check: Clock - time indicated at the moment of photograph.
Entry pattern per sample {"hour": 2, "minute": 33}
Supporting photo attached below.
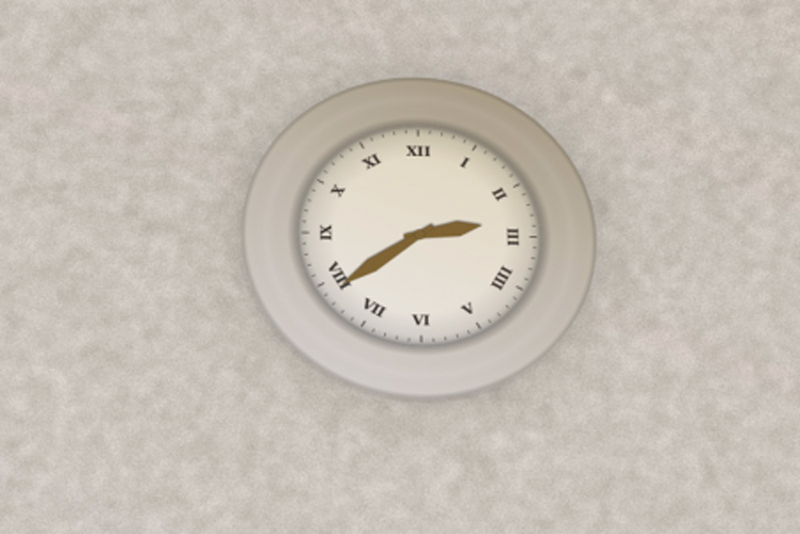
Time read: {"hour": 2, "minute": 39}
